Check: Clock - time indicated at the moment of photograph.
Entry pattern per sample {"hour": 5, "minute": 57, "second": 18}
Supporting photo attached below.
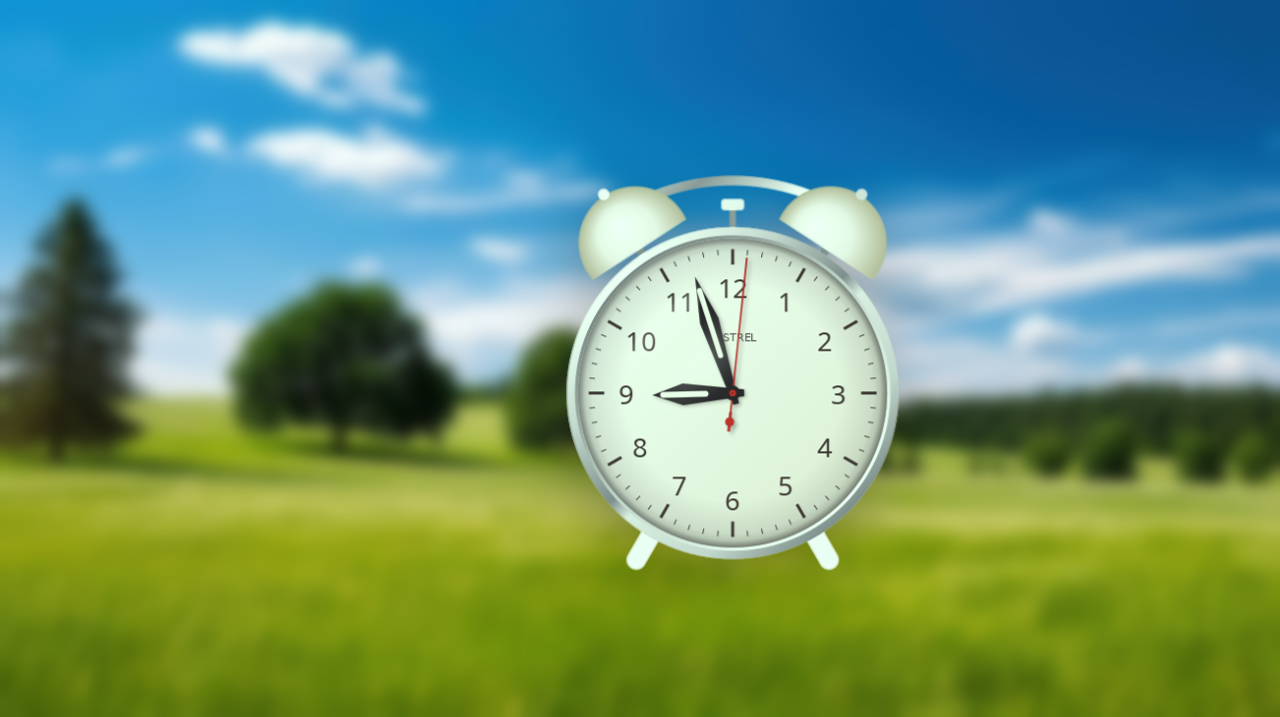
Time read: {"hour": 8, "minute": 57, "second": 1}
